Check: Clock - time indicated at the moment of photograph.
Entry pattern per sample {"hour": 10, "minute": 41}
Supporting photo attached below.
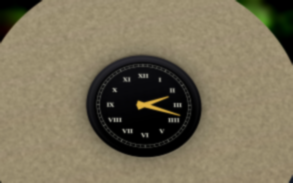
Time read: {"hour": 2, "minute": 18}
